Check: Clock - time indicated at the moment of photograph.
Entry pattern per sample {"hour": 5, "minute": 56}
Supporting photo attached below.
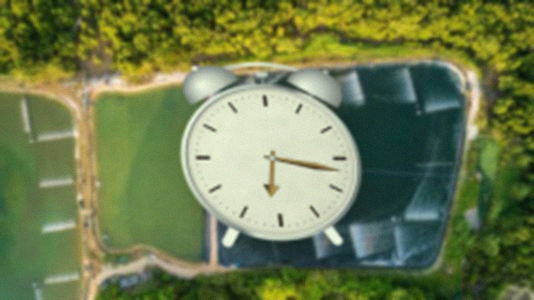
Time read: {"hour": 6, "minute": 17}
